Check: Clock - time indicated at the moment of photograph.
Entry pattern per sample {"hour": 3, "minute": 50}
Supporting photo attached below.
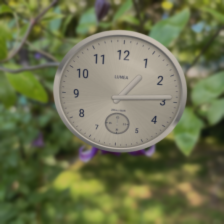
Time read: {"hour": 1, "minute": 14}
